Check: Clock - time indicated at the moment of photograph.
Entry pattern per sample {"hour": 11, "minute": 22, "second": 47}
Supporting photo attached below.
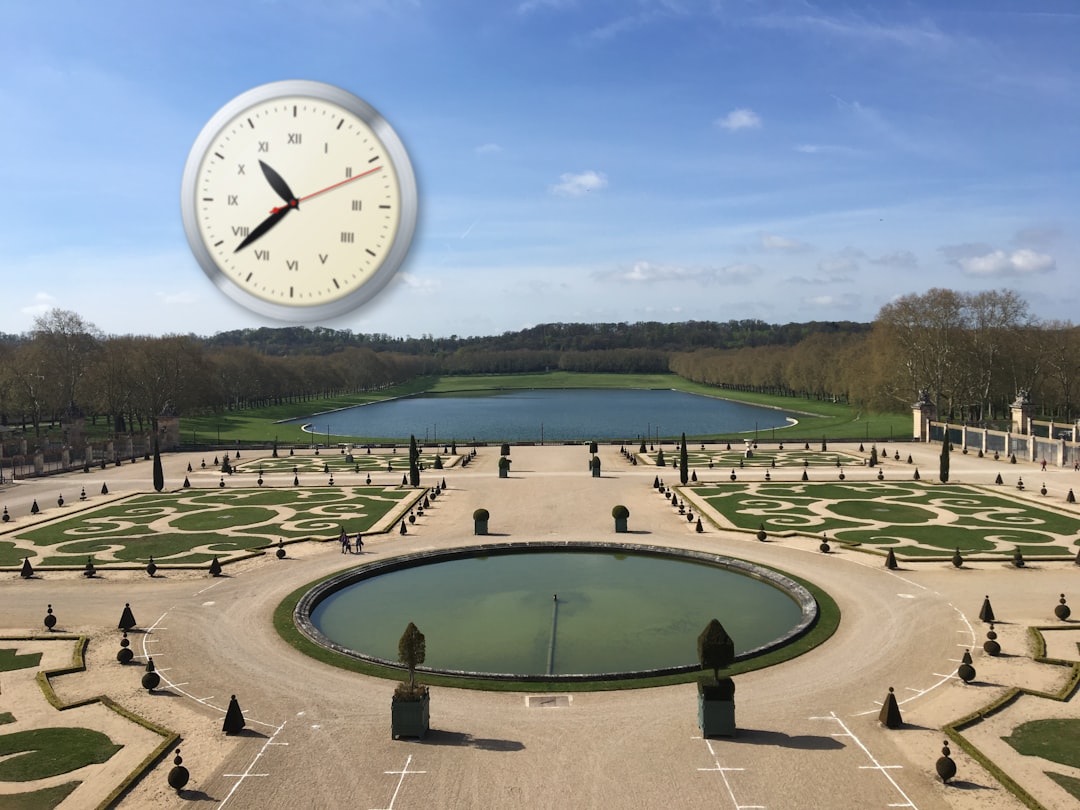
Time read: {"hour": 10, "minute": 38, "second": 11}
